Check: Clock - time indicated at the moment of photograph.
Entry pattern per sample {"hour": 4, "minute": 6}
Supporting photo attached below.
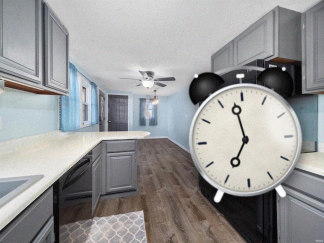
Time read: {"hour": 6, "minute": 58}
